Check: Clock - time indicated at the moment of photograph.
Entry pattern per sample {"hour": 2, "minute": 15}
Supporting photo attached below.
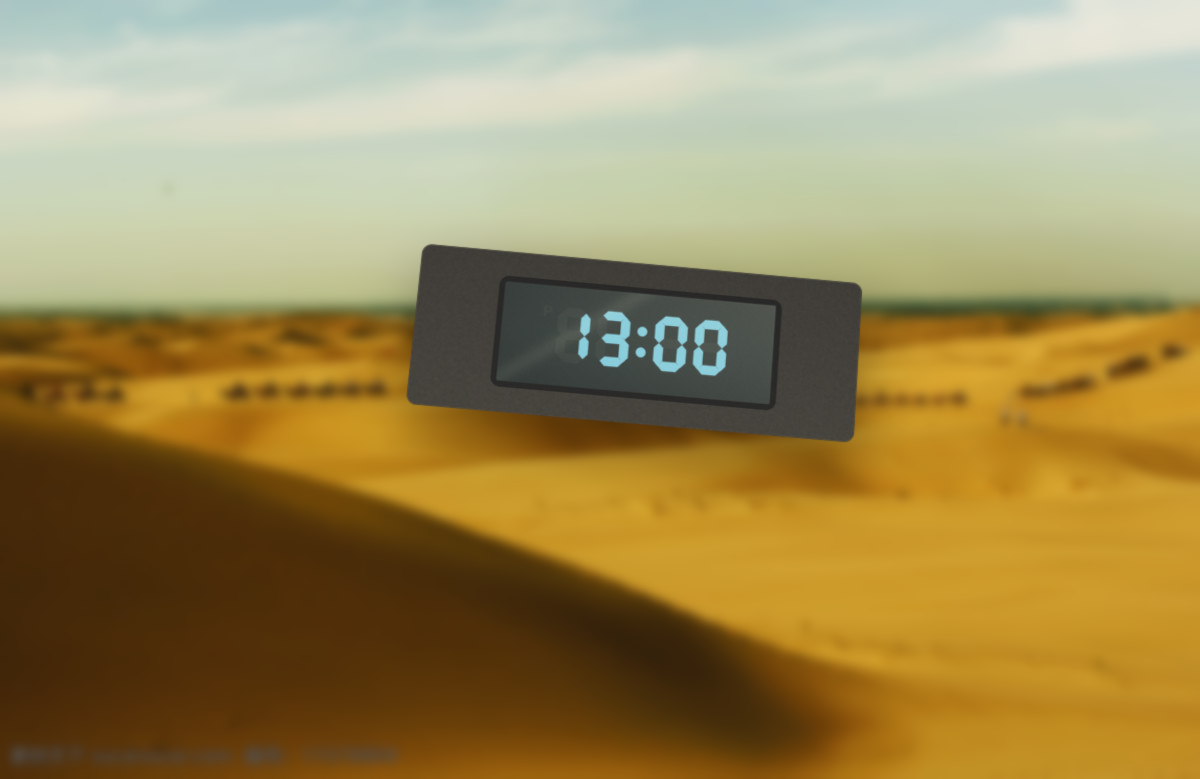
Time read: {"hour": 13, "minute": 0}
